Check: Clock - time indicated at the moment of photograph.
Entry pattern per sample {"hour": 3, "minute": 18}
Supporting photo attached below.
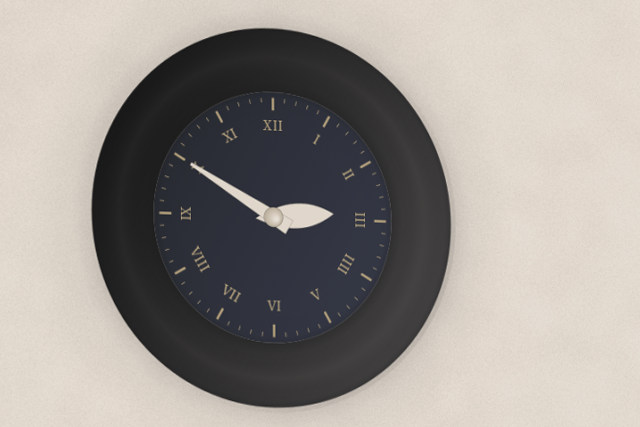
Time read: {"hour": 2, "minute": 50}
